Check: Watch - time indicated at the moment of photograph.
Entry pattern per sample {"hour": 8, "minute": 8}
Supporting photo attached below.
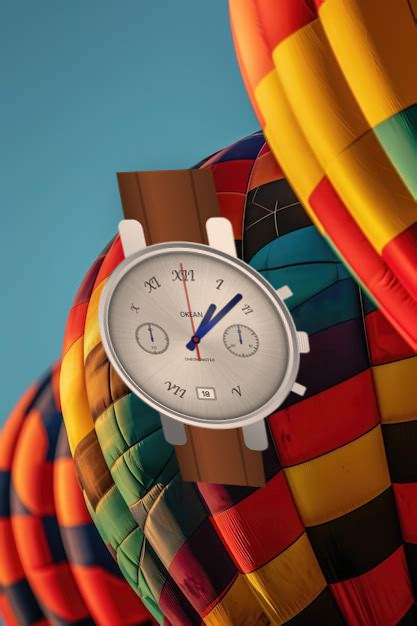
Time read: {"hour": 1, "minute": 8}
